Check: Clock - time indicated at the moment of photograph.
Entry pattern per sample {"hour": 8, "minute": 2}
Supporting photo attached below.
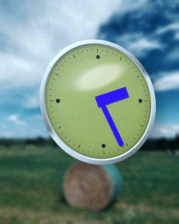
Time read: {"hour": 2, "minute": 26}
